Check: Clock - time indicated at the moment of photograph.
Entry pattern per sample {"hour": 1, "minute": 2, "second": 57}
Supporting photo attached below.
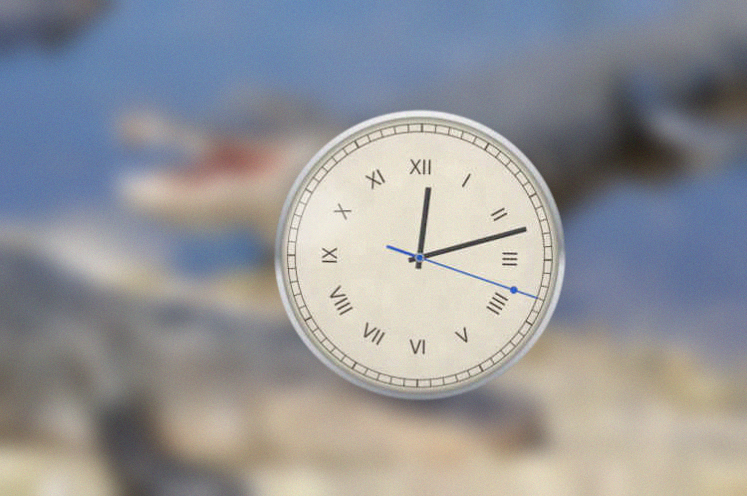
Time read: {"hour": 12, "minute": 12, "second": 18}
